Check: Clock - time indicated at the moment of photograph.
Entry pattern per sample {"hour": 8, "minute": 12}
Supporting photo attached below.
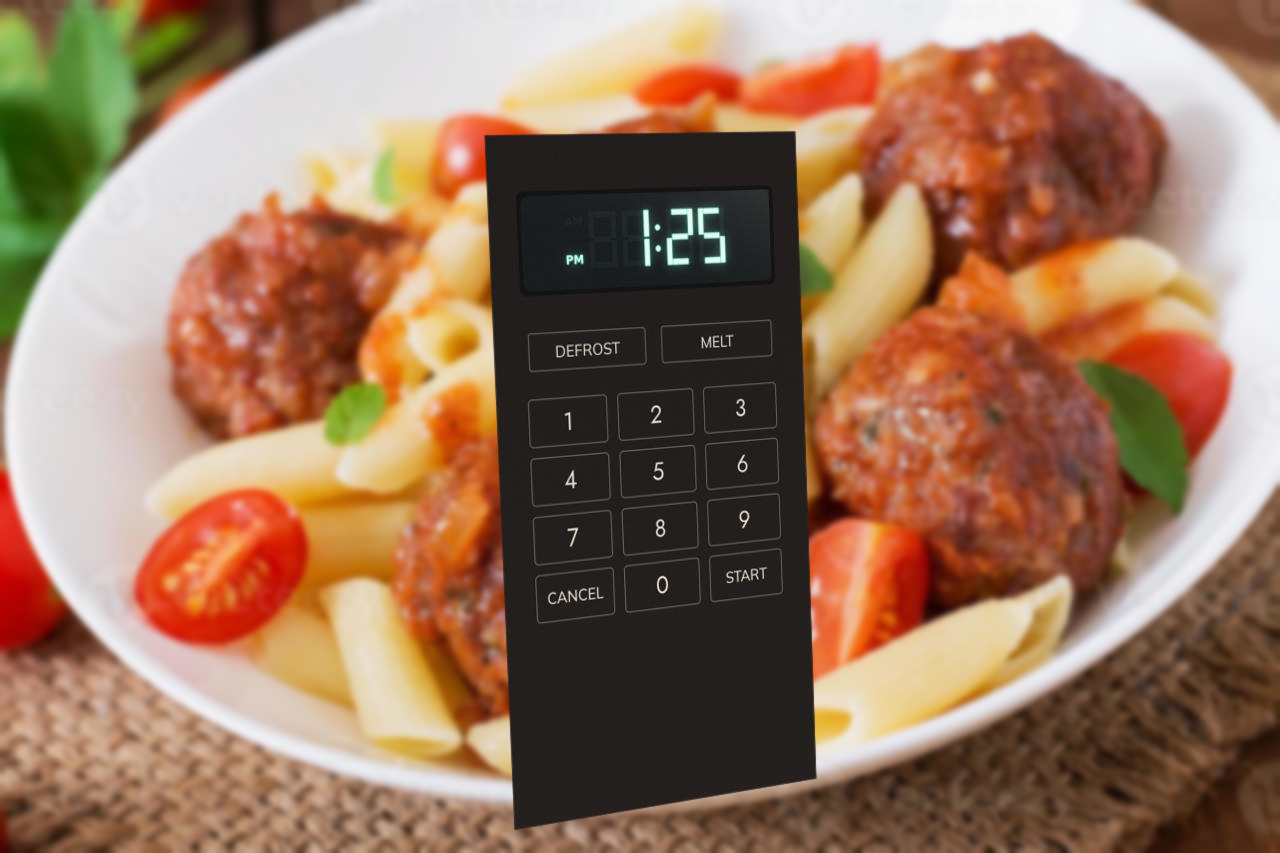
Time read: {"hour": 1, "minute": 25}
